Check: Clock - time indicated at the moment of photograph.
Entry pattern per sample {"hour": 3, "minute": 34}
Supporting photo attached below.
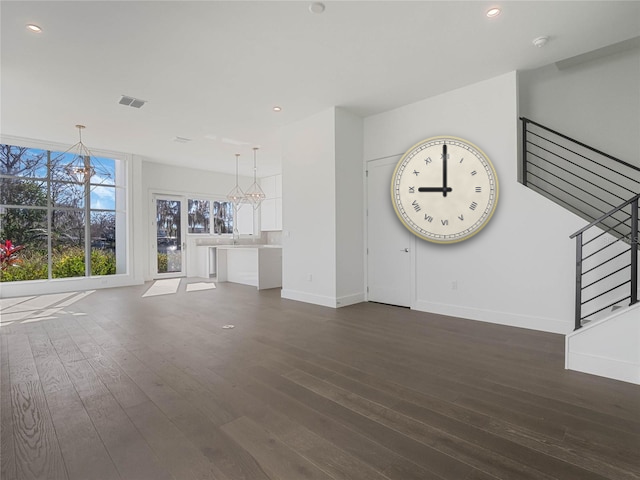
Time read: {"hour": 9, "minute": 0}
